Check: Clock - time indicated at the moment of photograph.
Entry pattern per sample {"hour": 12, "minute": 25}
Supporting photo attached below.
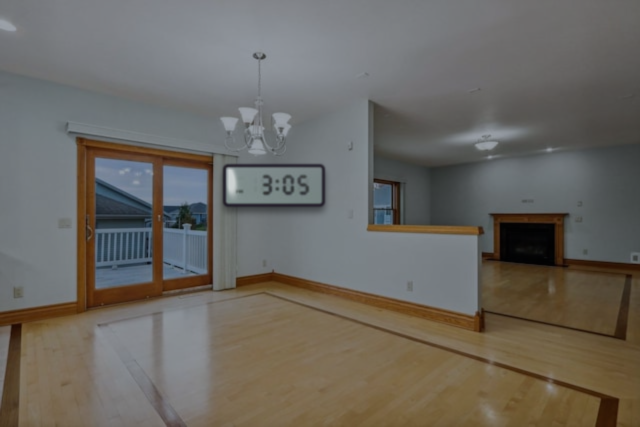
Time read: {"hour": 3, "minute": 5}
